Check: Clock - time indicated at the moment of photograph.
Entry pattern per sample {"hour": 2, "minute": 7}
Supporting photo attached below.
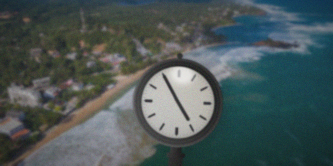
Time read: {"hour": 4, "minute": 55}
